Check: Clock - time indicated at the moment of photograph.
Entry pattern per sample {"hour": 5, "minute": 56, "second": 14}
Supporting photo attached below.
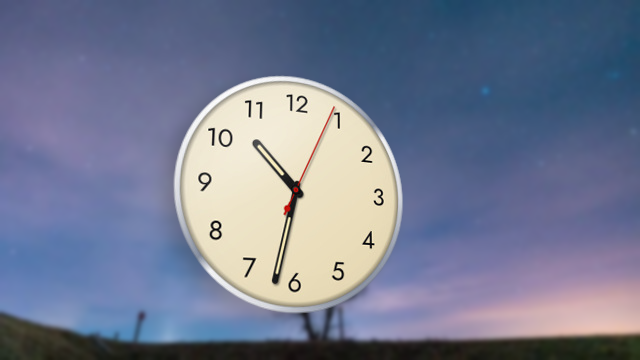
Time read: {"hour": 10, "minute": 32, "second": 4}
